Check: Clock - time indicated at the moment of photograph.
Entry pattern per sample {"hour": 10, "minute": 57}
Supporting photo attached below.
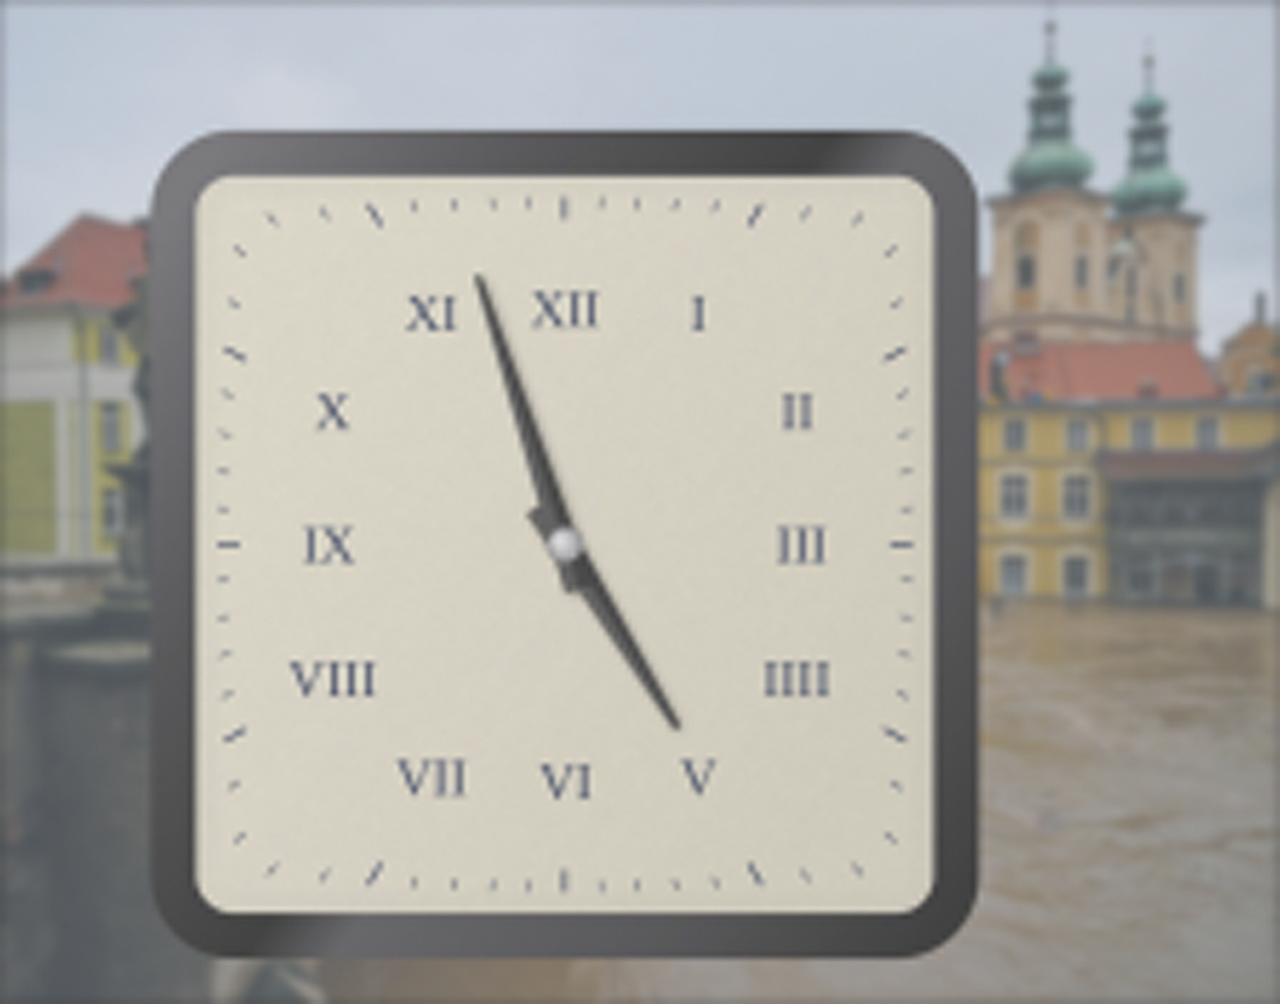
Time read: {"hour": 4, "minute": 57}
